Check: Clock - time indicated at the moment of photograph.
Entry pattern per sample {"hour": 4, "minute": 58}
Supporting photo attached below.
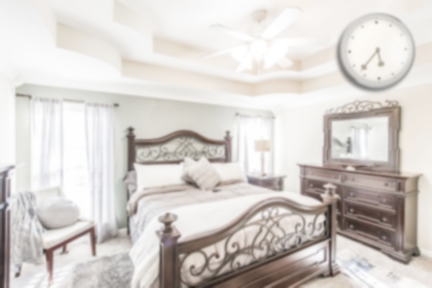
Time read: {"hour": 5, "minute": 37}
